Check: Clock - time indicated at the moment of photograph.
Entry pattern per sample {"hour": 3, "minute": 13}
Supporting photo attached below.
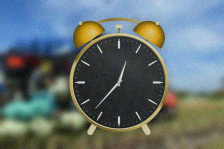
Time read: {"hour": 12, "minute": 37}
